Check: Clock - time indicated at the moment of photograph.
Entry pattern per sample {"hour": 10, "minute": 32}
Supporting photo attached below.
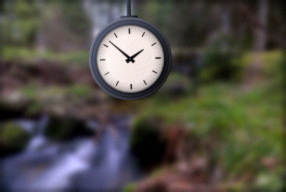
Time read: {"hour": 1, "minute": 52}
